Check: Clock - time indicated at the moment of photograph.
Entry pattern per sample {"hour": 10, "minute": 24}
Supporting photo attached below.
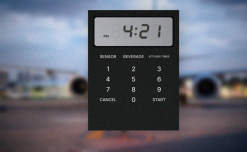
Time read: {"hour": 4, "minute": 21}
